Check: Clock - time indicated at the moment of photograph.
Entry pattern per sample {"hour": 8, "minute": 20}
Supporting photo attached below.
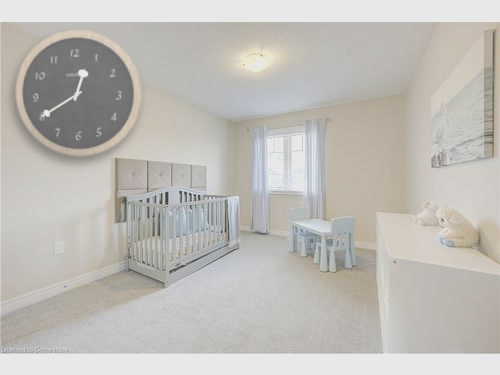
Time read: {"hour": 12, "minute": 40}
